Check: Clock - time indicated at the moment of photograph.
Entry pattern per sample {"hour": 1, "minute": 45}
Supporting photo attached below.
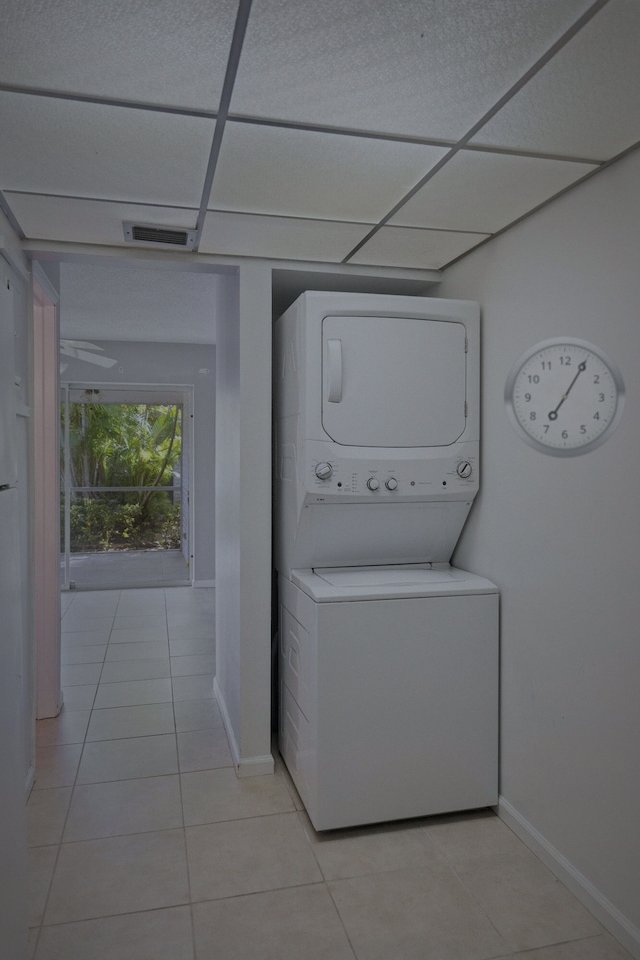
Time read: {"hour": 7, "minute": 5}
